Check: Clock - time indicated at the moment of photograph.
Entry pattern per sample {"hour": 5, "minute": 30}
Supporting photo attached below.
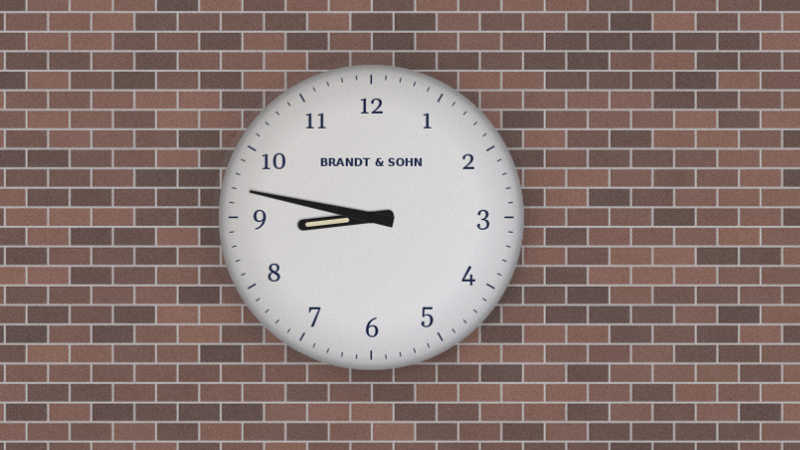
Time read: {"hour": 8, "minute": 47}
